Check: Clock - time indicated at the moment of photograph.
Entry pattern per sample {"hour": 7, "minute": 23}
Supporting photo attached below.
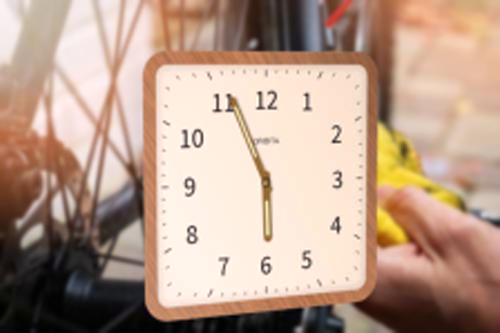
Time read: {"hour": 5, "minute": 56}
